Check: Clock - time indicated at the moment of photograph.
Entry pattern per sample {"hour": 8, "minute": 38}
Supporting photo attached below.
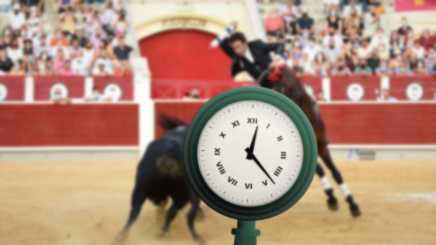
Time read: {"hour": 12, "minute": 23}
